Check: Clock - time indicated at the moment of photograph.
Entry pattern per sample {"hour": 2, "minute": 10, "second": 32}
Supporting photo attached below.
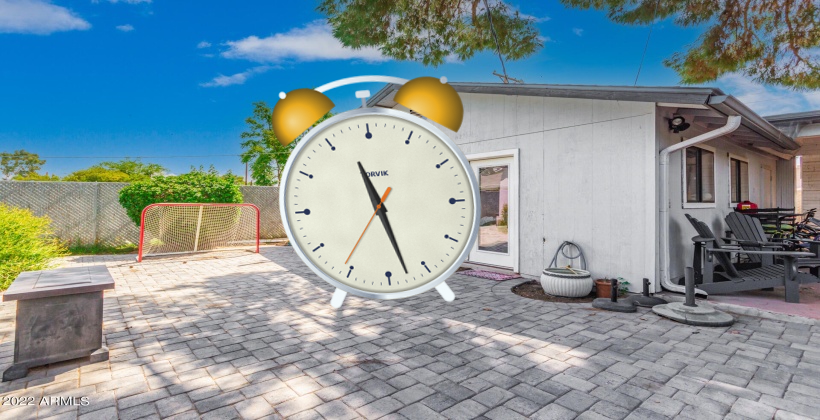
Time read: {"hour": 11, "minute": 27, "second": 36}
